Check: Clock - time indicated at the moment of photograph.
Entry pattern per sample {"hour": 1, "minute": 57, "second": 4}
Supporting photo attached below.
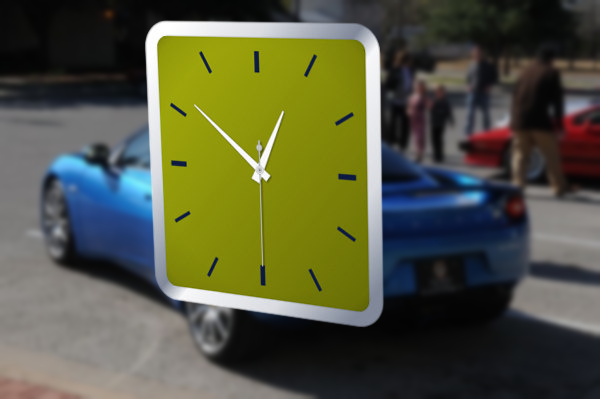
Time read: {"hour": 12, "minute": 51, "second": 30}
